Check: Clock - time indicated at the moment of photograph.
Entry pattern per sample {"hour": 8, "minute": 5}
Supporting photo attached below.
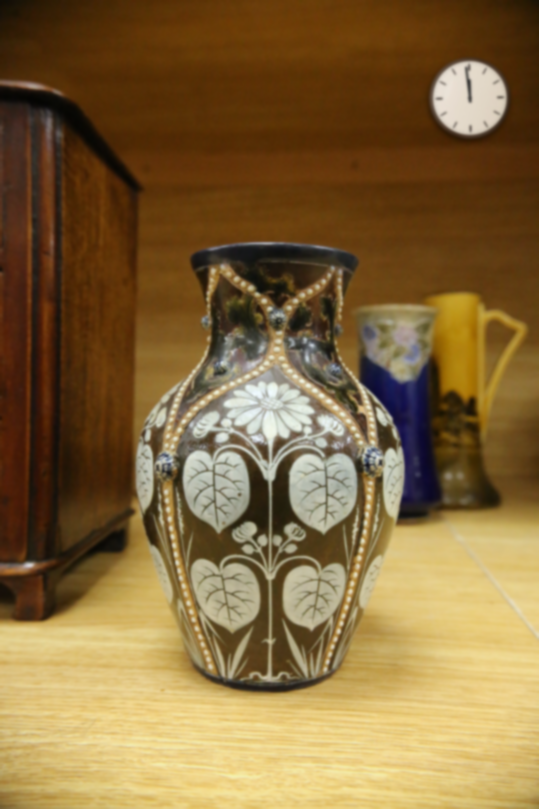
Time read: {"hour": 11, "minute": 59}
